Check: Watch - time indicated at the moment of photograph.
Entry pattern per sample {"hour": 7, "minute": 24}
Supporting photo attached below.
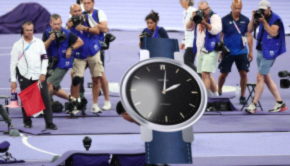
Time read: {"hour": 2, "minute": 1}
